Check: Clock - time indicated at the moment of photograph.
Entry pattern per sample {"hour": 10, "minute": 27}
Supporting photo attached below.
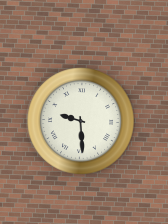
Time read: {"hour": 9, "minute": 29}
